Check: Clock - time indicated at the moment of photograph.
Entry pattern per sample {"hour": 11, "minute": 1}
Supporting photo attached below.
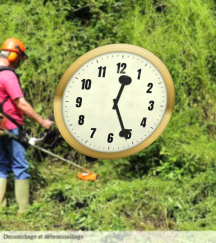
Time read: {"hour": 12, "minute": 26}
